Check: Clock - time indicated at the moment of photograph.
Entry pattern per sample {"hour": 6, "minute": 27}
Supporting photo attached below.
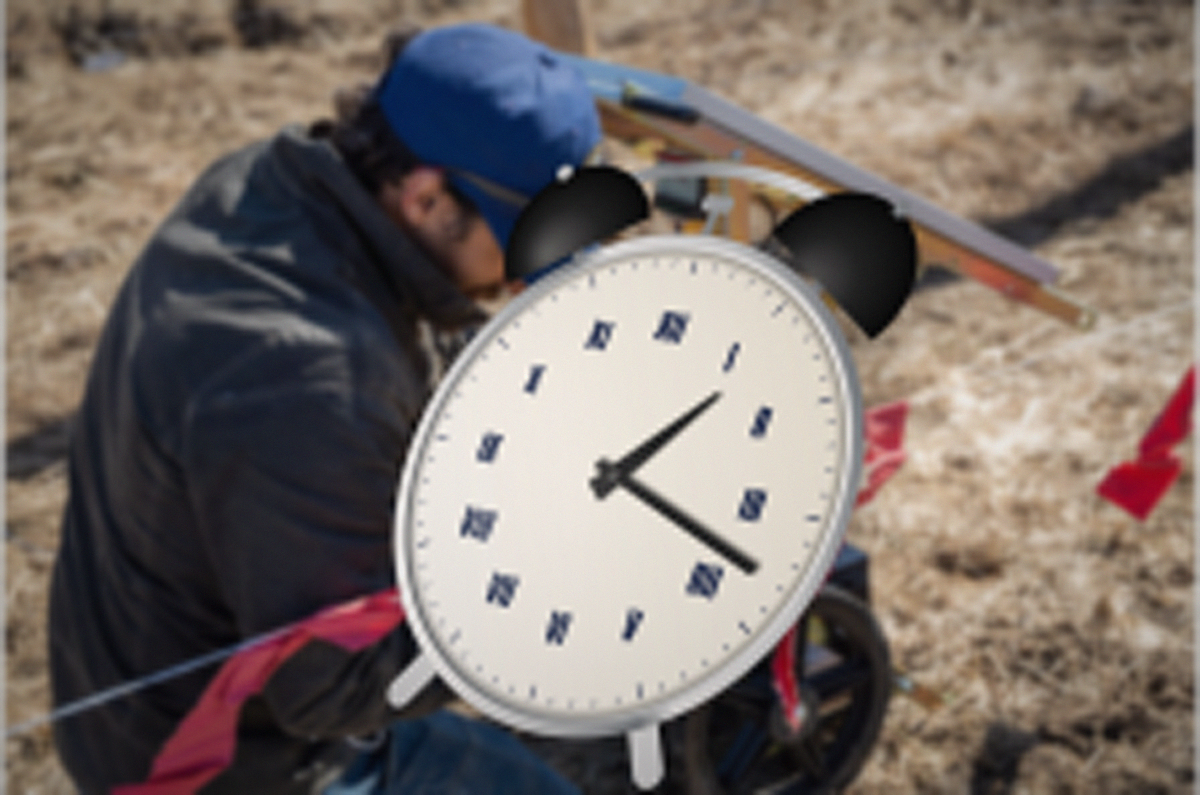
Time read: {"hour": 1, "minute": 18}
